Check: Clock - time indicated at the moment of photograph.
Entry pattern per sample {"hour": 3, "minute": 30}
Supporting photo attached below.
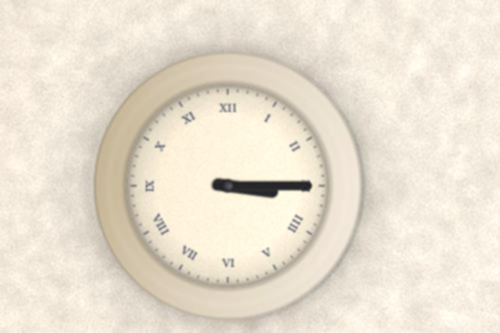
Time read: {"hour": 3, "minute": 15}
